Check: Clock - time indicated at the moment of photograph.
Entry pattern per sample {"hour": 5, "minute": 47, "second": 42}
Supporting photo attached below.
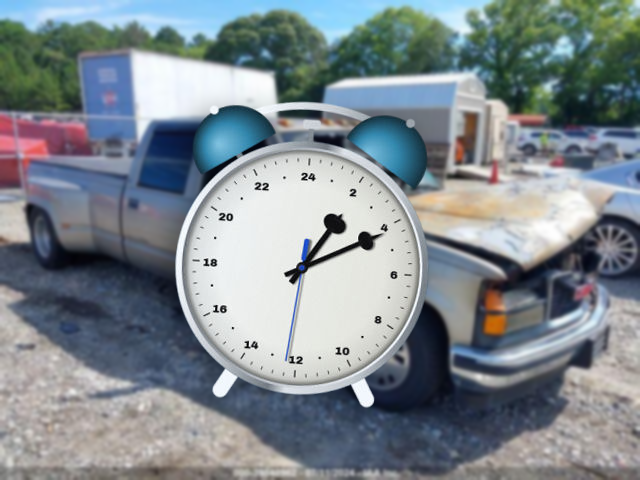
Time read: {"hour": 2, "minute": 10, "second": 31}
